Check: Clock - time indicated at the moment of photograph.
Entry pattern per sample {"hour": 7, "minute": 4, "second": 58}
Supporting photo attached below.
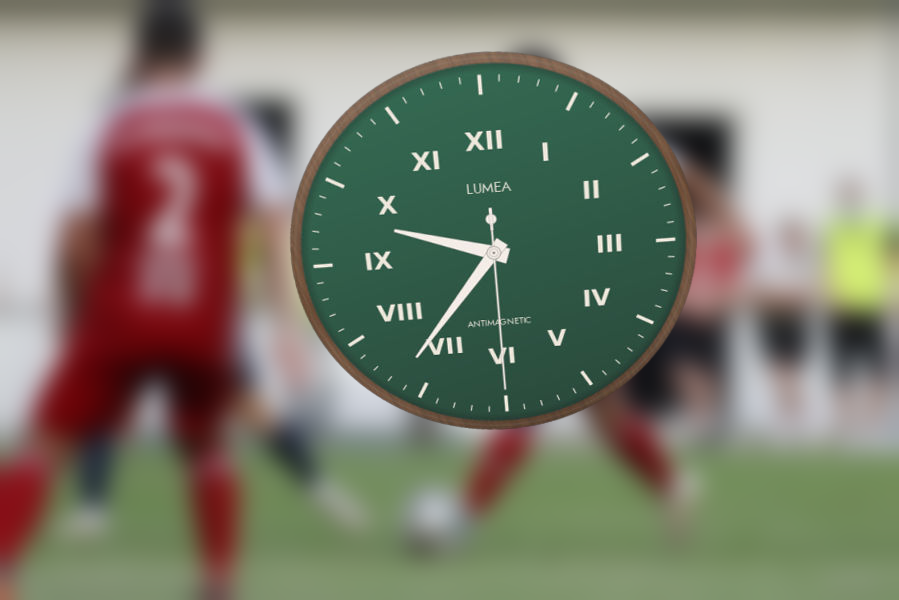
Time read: {"hour": 9, "minute": 36, "second": 30}
